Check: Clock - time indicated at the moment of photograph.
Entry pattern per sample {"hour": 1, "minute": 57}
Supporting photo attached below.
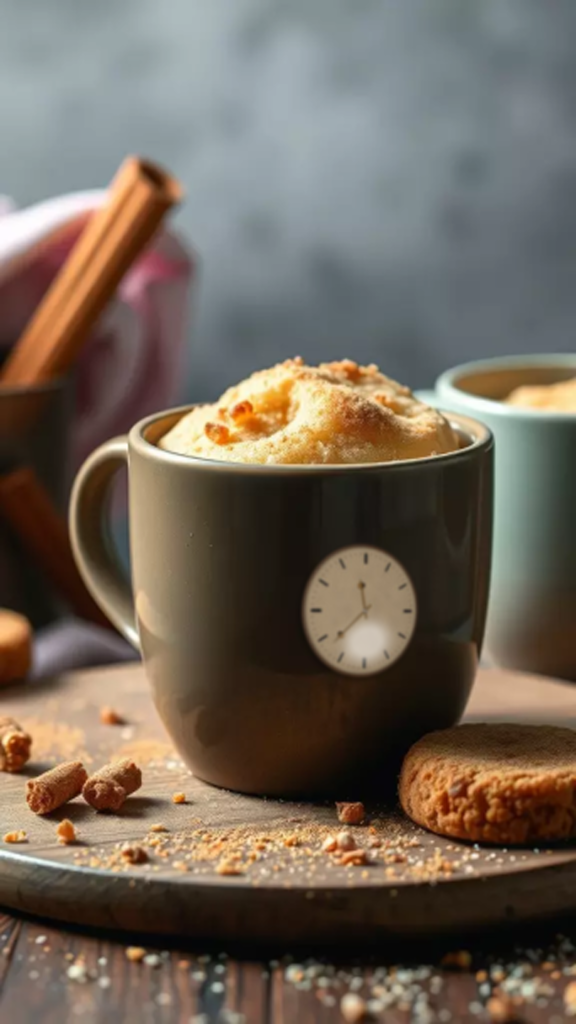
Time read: {"hour": 11, "minute": 38}
